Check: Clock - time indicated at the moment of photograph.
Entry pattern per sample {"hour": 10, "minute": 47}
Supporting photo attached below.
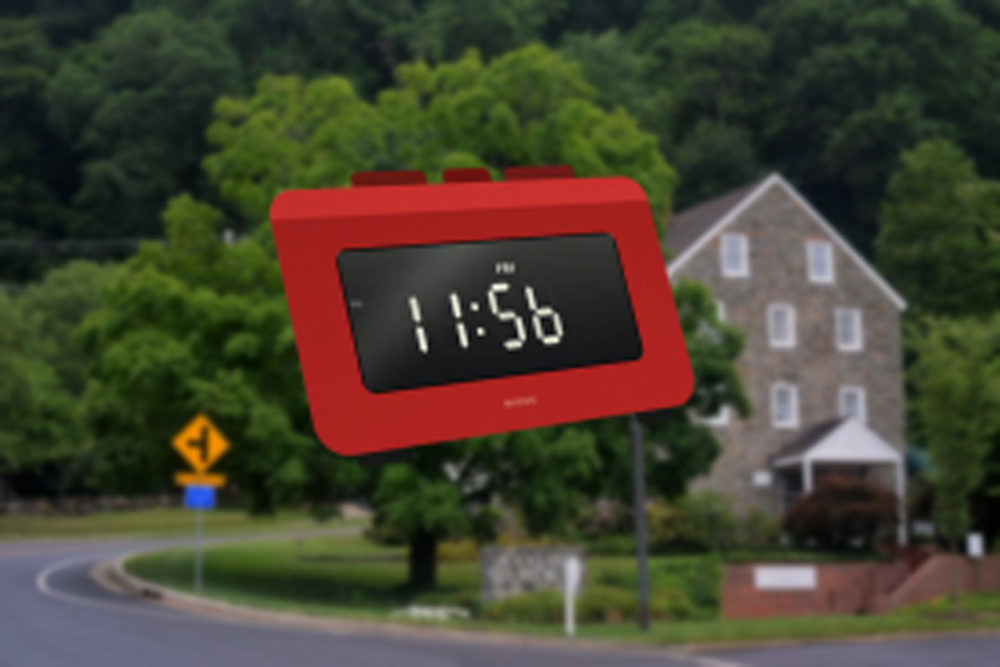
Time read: {"hour": 11, "minute": 56}
